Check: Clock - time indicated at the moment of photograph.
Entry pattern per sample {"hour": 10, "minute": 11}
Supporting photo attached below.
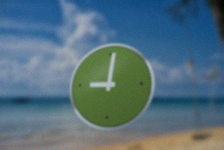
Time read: {"hour": 9, "minute": 1}
